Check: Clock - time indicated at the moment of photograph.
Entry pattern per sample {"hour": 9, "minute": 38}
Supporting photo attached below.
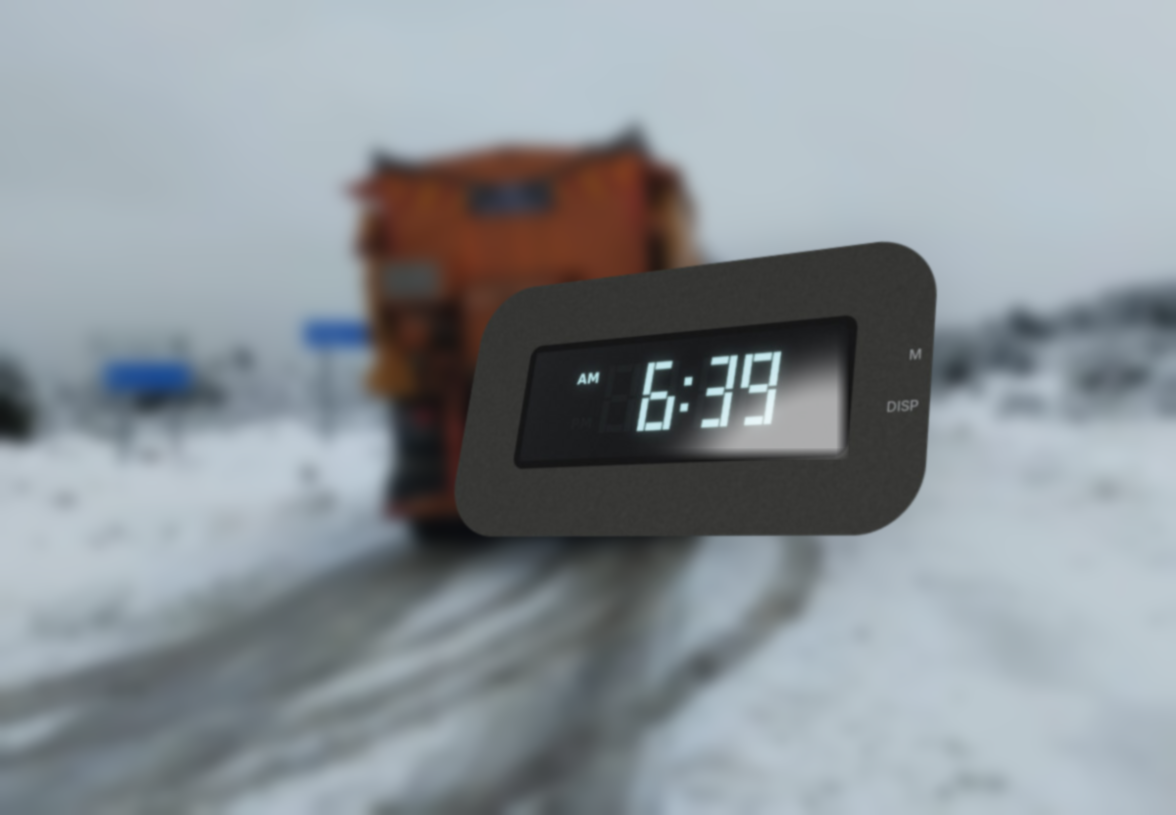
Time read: {"hour": 6, "minute": 39}
